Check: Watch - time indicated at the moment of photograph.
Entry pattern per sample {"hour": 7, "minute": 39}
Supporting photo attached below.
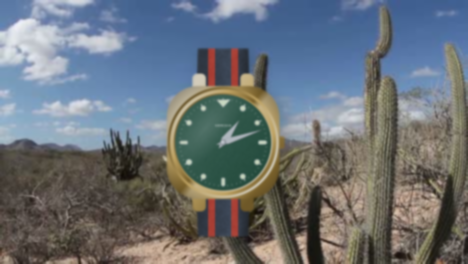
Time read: {"hour": 1, "minute": 12}
